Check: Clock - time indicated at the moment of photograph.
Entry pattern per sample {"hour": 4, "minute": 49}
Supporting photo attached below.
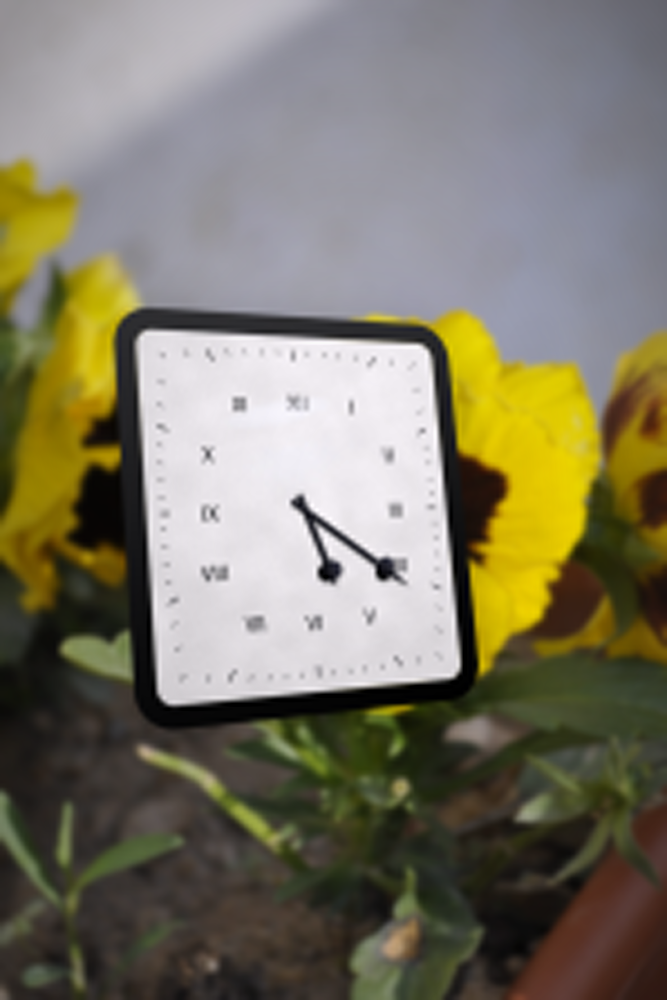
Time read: {"hour": 5, "minute": 21}
